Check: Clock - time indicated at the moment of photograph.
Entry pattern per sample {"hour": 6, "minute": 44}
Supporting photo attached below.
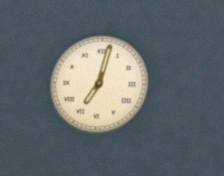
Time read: {"hour": 7, "minute": 2}
